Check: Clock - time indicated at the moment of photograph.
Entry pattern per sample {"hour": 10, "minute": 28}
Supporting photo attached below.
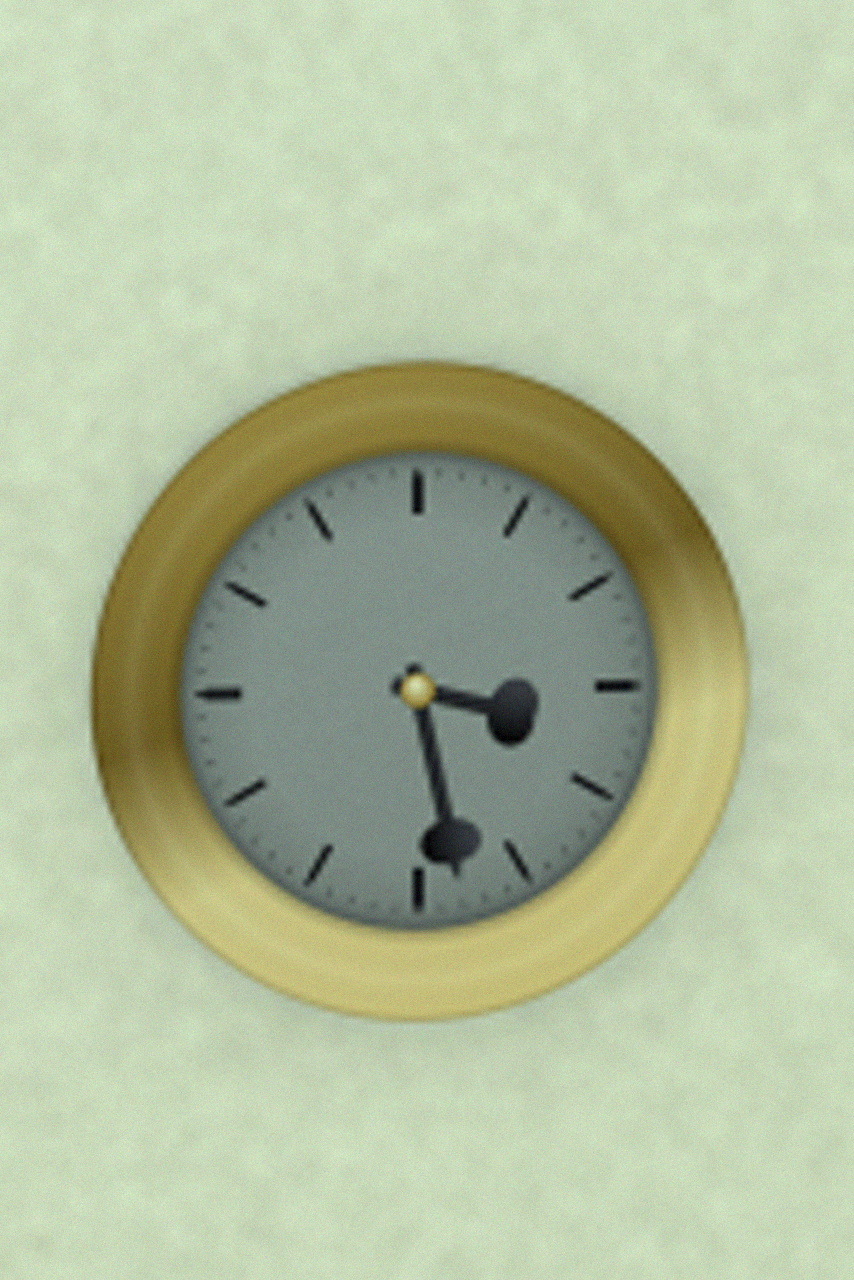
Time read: {"hour": 3, "minute": 28}
